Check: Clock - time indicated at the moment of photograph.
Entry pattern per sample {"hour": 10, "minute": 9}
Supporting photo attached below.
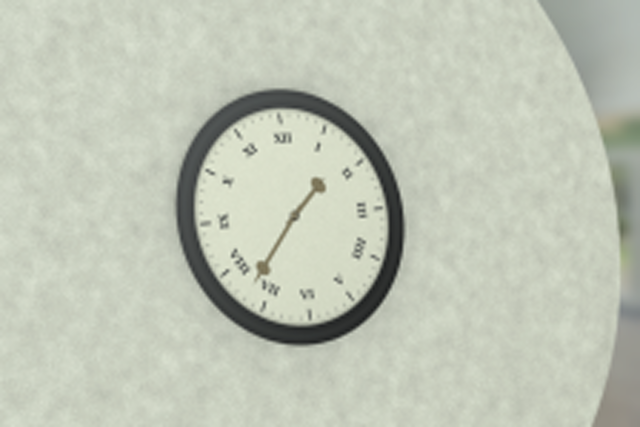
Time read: {"hour": 1, "minute": 37}
